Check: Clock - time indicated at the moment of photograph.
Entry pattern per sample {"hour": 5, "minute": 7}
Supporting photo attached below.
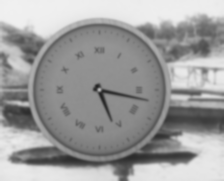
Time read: {"hour": 5, "minute": 17}
